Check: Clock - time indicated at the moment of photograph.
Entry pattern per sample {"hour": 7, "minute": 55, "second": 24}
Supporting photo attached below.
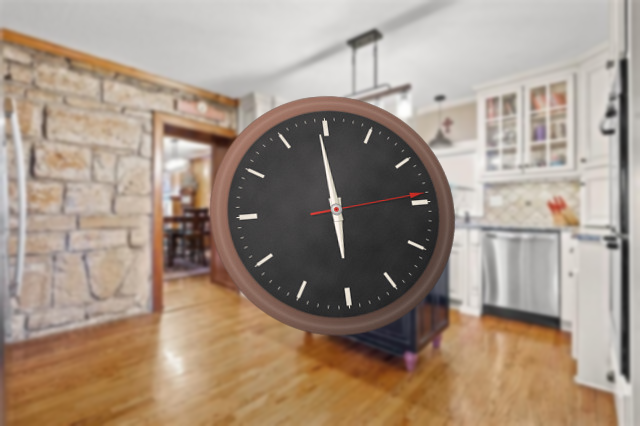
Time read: {"hour": 5, "minute": 59, "second": 14}
